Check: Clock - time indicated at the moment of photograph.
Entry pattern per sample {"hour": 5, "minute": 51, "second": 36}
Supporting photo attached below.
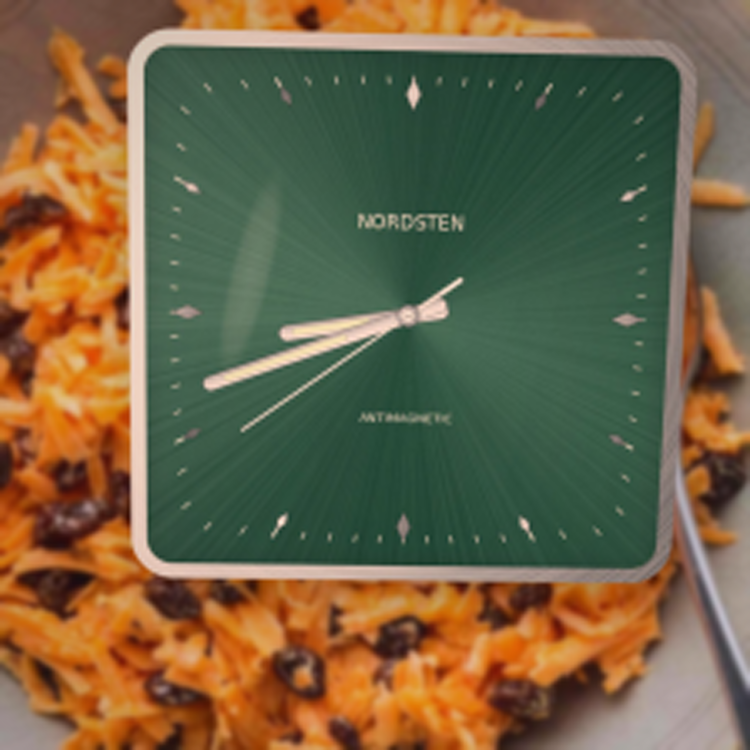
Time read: {"hour": 8, "minute": 41, "second": 39}
